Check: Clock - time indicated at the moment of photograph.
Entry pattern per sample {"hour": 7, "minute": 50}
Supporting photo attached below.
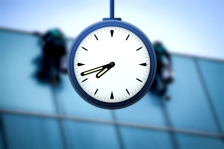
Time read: {"hour": 7, "minute": 42}
